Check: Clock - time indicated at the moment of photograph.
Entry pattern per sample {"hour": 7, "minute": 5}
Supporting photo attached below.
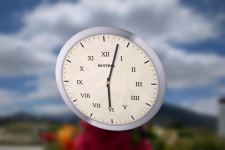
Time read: {"hour": 6, "minute": 3}
